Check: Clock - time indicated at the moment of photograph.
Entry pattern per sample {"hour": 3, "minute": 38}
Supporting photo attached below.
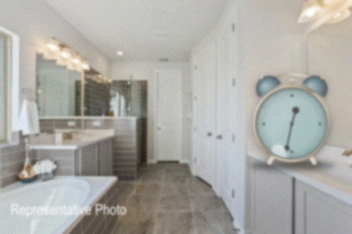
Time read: {"hour": 12, "minute": 32}
